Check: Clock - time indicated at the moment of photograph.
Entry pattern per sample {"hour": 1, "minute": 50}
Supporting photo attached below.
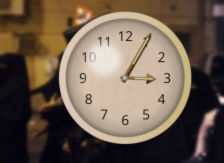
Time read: {"hour": 3, "minute": 5}
